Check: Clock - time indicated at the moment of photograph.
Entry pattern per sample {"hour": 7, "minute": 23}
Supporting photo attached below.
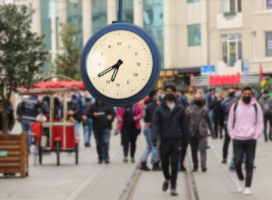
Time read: {"hour": 6, "minute": 40}
